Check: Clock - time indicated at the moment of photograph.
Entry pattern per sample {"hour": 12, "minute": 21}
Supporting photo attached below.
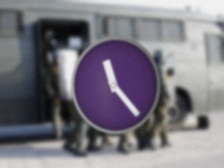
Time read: {"hour": 11, "minute": 23}
